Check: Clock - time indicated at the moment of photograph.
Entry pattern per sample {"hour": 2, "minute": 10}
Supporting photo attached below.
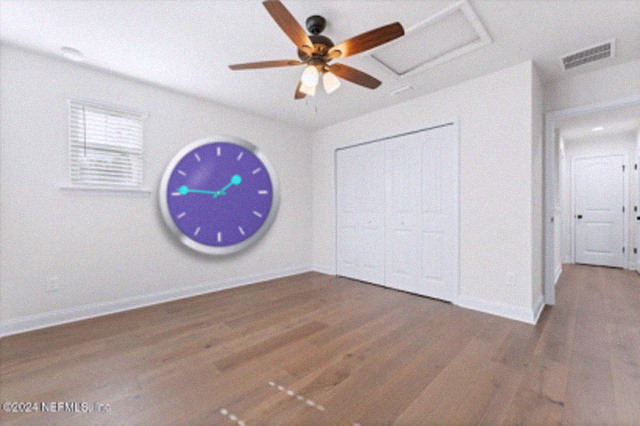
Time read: {"hour": 1, "minute": 46}
